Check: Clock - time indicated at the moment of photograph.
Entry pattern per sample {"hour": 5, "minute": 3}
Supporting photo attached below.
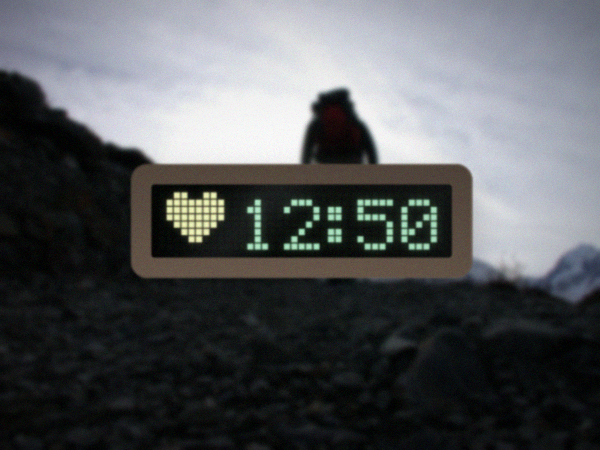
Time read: {"hour": 12, "minute": 50}
